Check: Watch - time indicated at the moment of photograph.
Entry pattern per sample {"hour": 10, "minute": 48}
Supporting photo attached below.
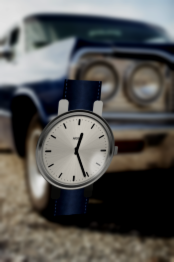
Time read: {"hour": 12, "minute": 26}
